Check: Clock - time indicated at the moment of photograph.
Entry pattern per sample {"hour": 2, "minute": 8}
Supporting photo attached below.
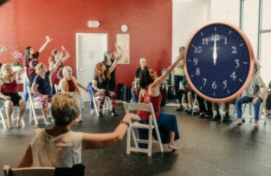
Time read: {"hour": 12, "minute": 0}
